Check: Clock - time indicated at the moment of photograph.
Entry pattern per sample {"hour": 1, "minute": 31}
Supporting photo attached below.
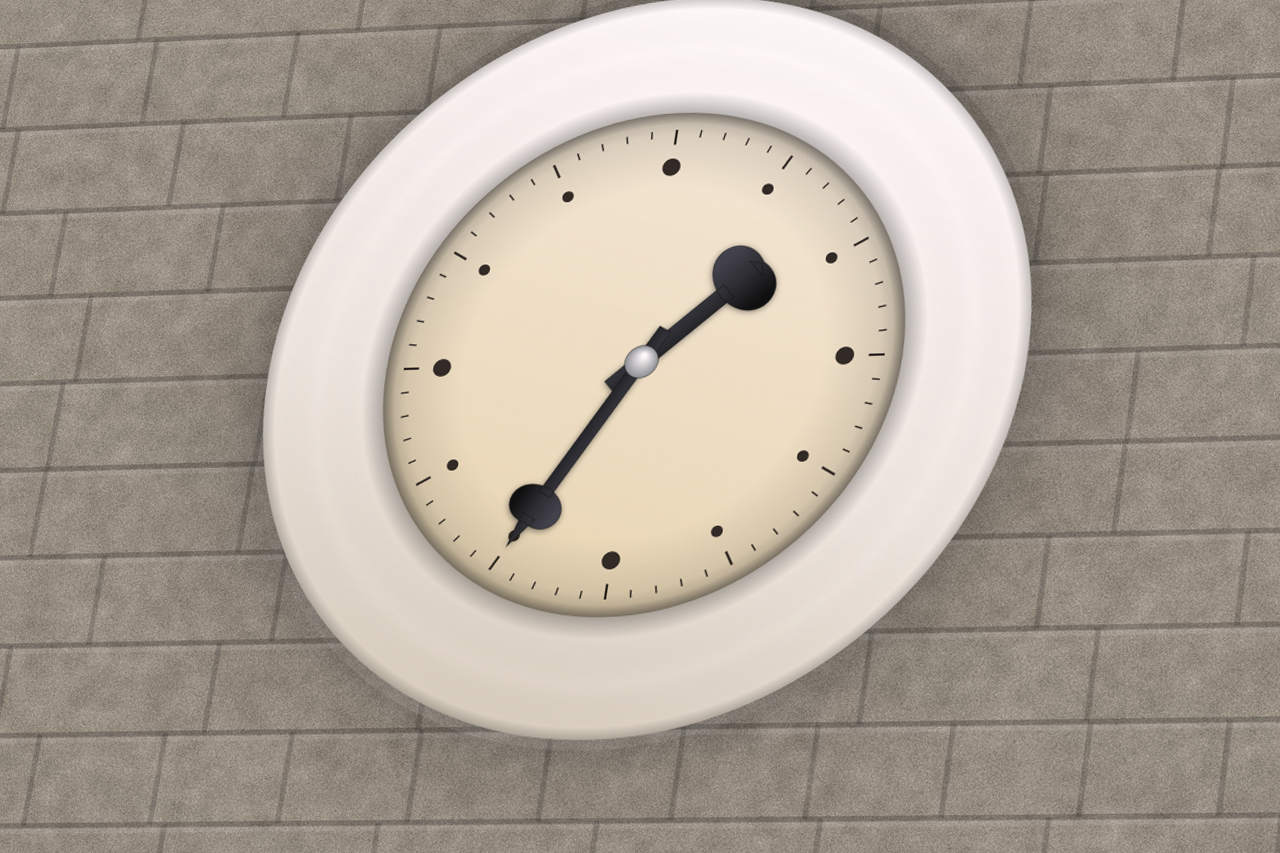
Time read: {"hour": 1, "minute": 35}
